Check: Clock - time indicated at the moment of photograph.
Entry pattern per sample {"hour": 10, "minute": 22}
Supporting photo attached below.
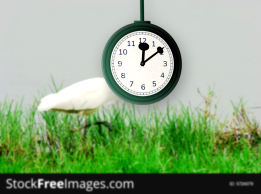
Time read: {"hour": 12, "minute": 9}
